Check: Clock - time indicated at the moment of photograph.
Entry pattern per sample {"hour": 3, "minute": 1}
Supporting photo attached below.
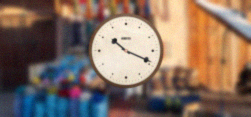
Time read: {"hour": 10, "minute": 19}
